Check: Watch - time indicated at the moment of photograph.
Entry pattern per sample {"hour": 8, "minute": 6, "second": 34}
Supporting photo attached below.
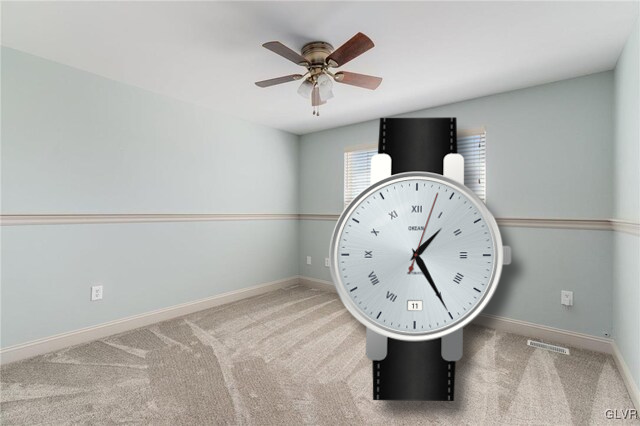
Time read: {"hour": 1, "minute": 25, "second": 3}
